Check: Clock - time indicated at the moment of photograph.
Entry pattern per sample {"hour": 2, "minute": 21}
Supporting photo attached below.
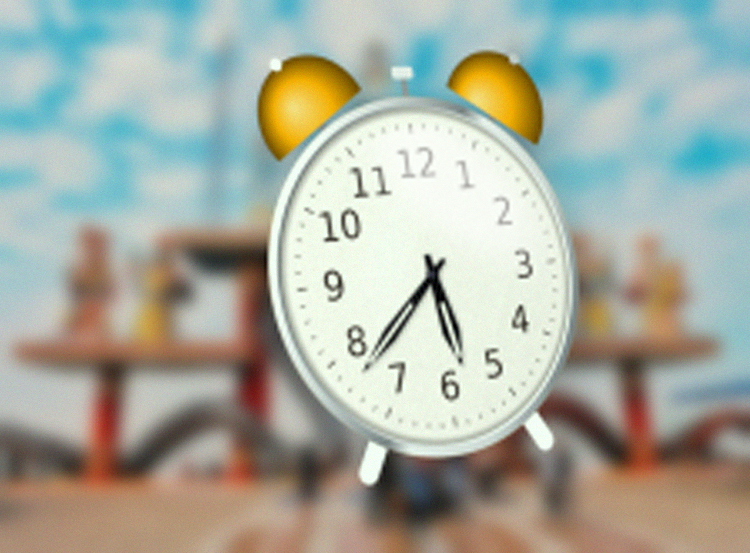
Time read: {"hour": 5, "minute": 38}
